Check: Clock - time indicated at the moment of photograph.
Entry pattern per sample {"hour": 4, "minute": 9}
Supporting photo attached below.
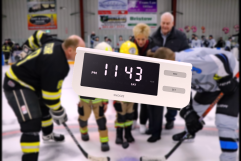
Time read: {"hour": 11, "minute": 43}
